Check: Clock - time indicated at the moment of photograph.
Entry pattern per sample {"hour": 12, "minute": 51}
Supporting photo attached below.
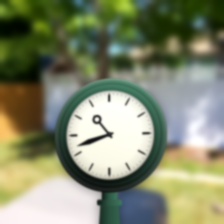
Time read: {"hour": 10, "minute": 42}
